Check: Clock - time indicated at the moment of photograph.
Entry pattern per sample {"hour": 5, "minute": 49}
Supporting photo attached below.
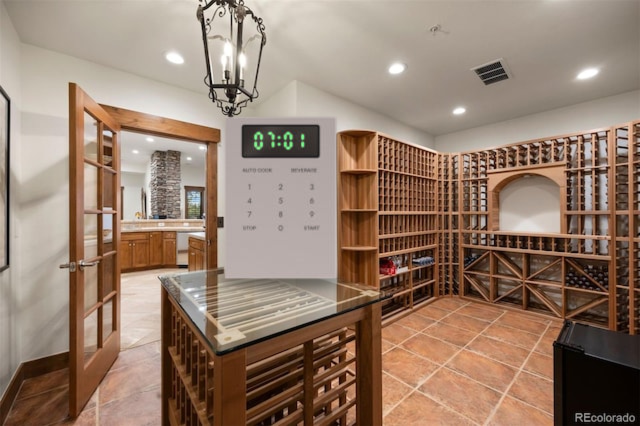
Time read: {"hour": 7, "minute": 1}
